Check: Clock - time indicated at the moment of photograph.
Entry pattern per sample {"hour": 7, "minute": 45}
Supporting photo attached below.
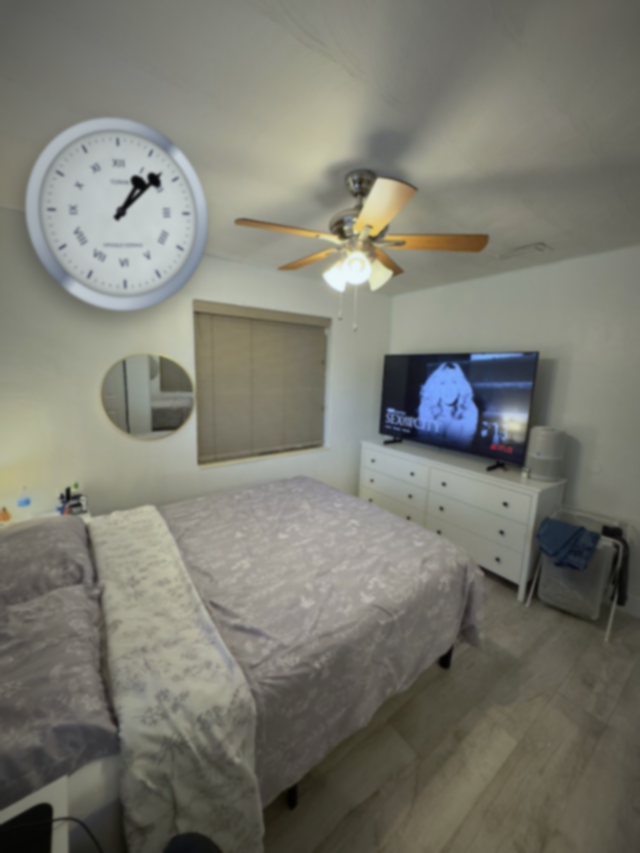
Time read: {"hour": 1, "minute": 8}
